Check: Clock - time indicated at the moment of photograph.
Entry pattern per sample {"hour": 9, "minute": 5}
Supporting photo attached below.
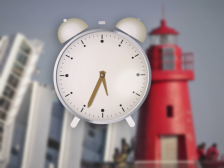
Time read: {"hour": 5, "minute": 34}
